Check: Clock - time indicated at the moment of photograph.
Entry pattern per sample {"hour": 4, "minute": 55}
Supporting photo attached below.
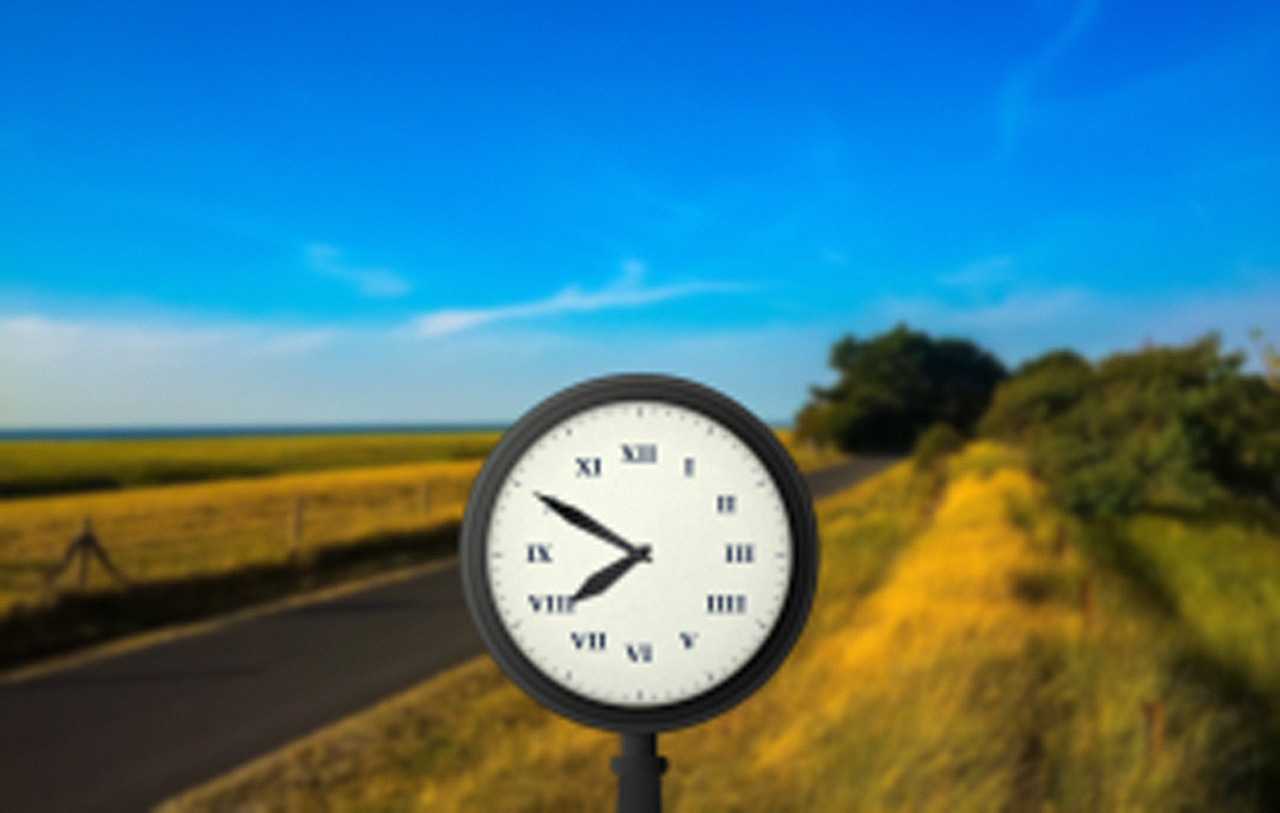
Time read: {"hour": 7, "minute": 50}
